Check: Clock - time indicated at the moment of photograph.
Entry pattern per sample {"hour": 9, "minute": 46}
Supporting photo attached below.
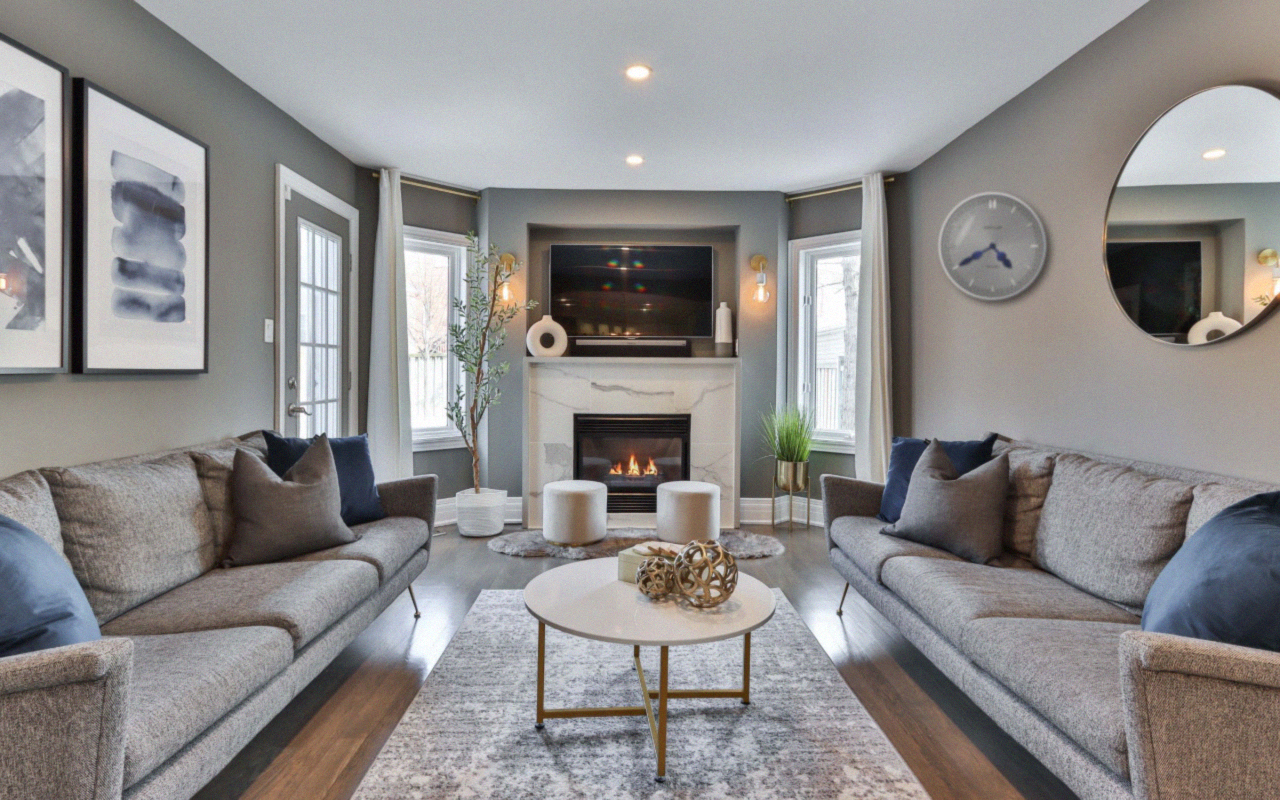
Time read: {"hour": 4, "minute": 40}
